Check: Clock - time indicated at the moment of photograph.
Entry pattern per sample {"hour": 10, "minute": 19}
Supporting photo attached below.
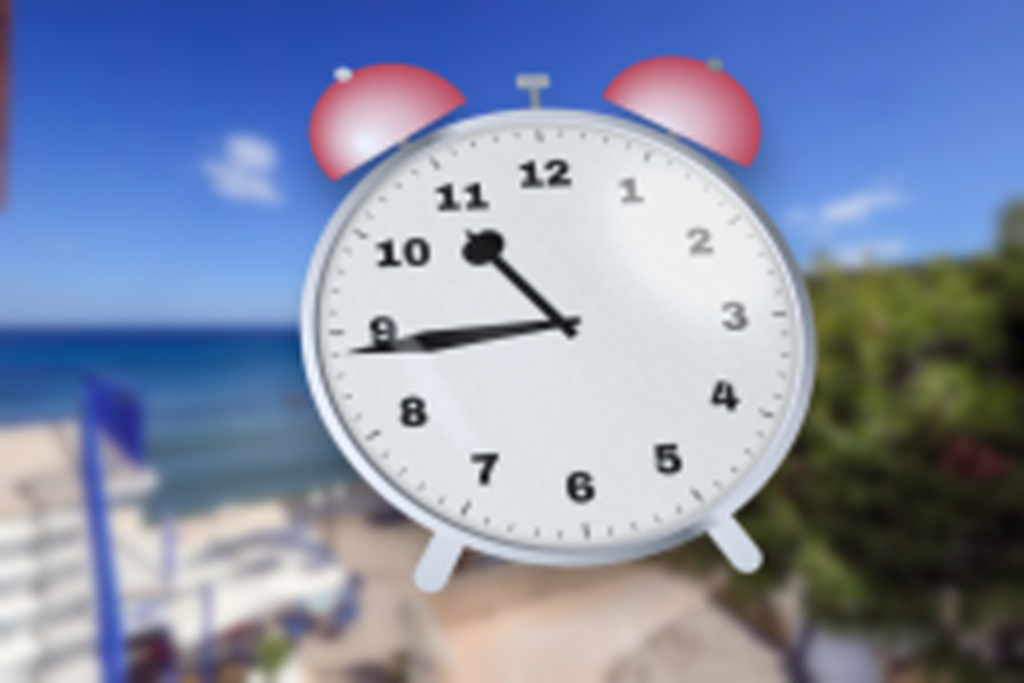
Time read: {"hour": 10, "minute": 44}
